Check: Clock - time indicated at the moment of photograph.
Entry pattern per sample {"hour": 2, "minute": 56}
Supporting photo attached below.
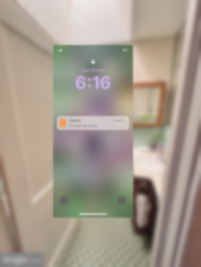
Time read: {"hour": 6, "minute": 16}
